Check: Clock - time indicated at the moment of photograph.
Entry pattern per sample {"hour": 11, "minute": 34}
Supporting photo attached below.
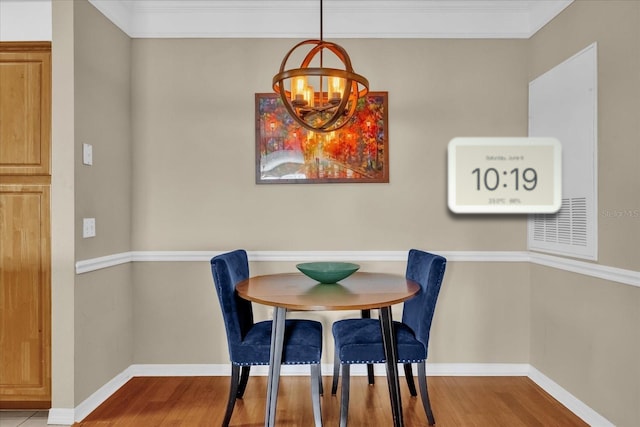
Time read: {"hour": 10, "minute": 19}
